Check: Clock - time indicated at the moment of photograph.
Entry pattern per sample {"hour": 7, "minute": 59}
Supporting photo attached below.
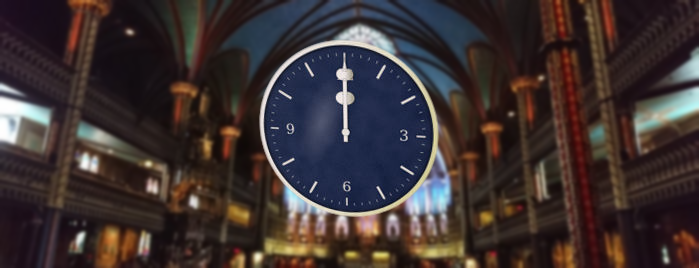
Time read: {"hour": 12, "minute": 0}
